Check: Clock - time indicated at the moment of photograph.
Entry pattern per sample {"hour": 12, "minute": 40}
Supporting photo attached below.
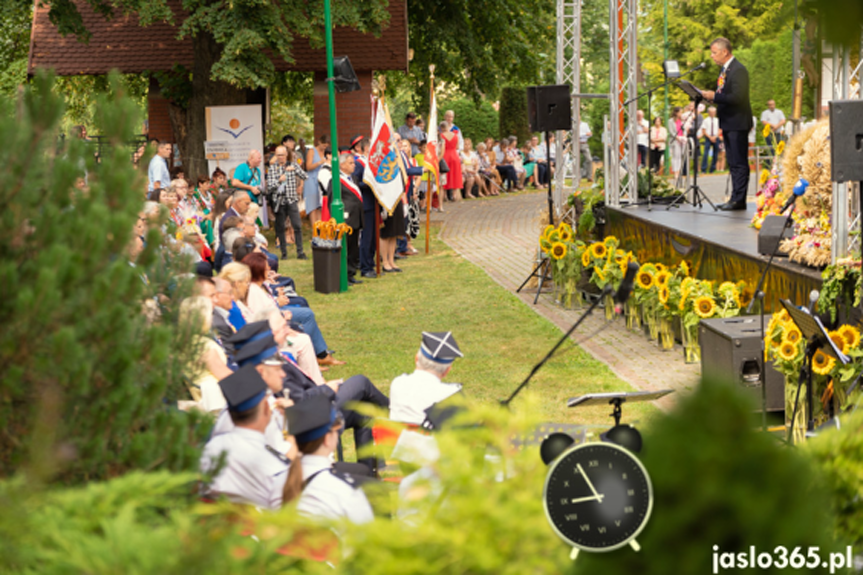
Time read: {"hour": 8, "minute": 56}
